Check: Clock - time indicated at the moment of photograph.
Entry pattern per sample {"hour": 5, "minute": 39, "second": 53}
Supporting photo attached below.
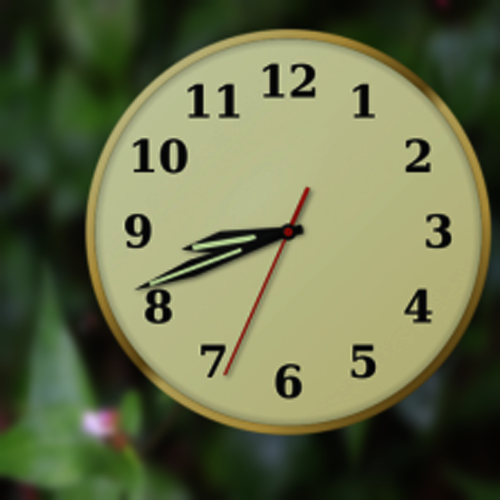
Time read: {"hour": 8, "minute": 41, "second": 34}
